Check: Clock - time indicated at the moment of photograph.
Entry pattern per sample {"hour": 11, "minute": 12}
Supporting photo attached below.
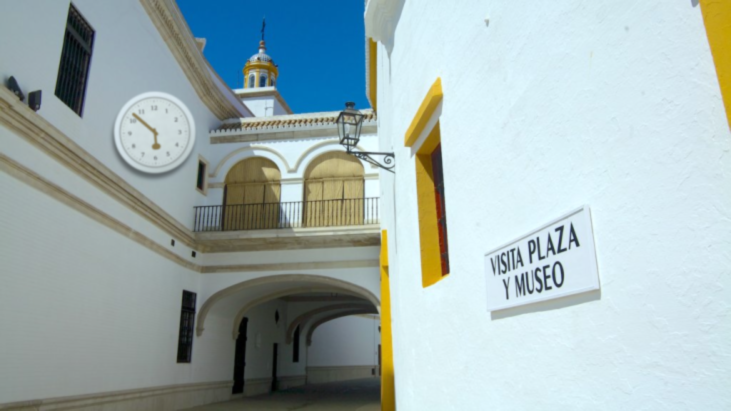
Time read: {"hour": 5, "minute": 52}
